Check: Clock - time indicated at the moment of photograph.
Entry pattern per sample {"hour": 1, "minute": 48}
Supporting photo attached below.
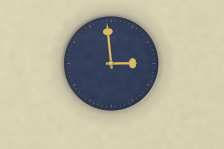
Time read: {"hour": 2, "minute": 59}
